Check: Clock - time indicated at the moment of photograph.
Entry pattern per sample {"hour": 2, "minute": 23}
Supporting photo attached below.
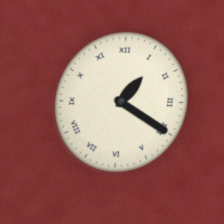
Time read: {"hour": 1, "minute": 20}
